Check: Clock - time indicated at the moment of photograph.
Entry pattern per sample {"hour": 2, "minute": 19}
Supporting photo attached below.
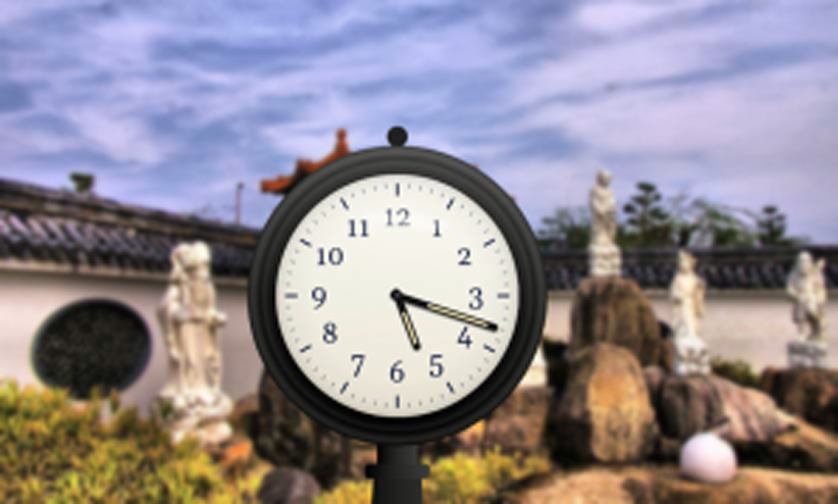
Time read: {"hour": 5, "minute": 18}
